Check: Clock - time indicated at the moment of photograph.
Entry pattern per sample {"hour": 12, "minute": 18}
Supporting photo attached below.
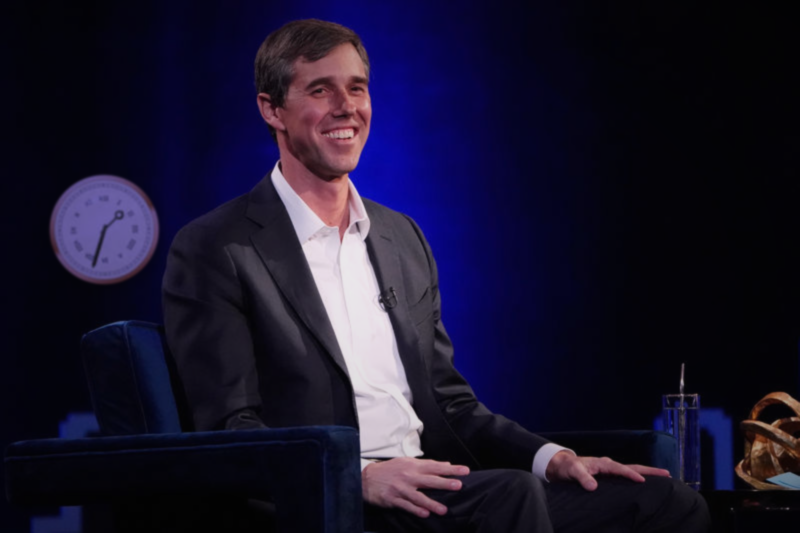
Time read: {"hour": 1, "minute": 33}
